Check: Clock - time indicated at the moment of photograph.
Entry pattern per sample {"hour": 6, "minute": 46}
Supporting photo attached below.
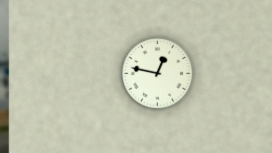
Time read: {"hour": 12, "minute": 47}
